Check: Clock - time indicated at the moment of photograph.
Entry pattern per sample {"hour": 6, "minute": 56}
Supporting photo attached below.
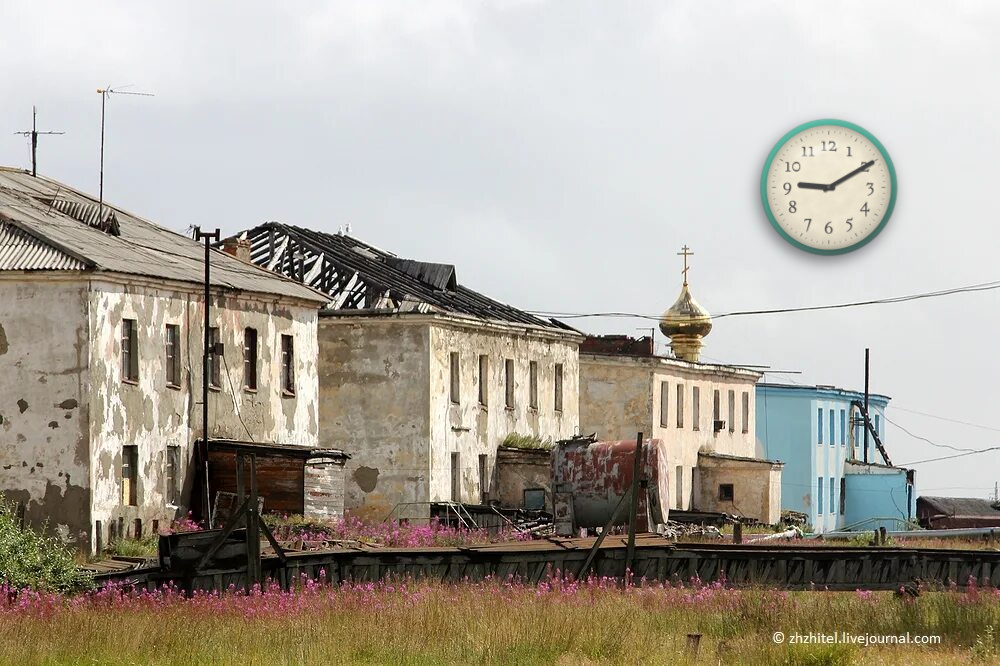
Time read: {"hour": 9, "minute": 10}
